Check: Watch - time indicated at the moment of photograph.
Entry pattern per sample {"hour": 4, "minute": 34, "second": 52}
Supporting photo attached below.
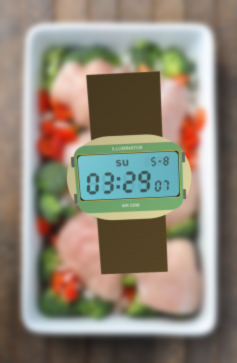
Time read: {"hour": 3, "minute": 29, "second": 7}
